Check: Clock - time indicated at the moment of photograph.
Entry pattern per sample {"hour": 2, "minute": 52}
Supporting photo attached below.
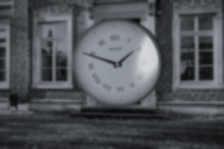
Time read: {"hour": 1, "minute": 49}
